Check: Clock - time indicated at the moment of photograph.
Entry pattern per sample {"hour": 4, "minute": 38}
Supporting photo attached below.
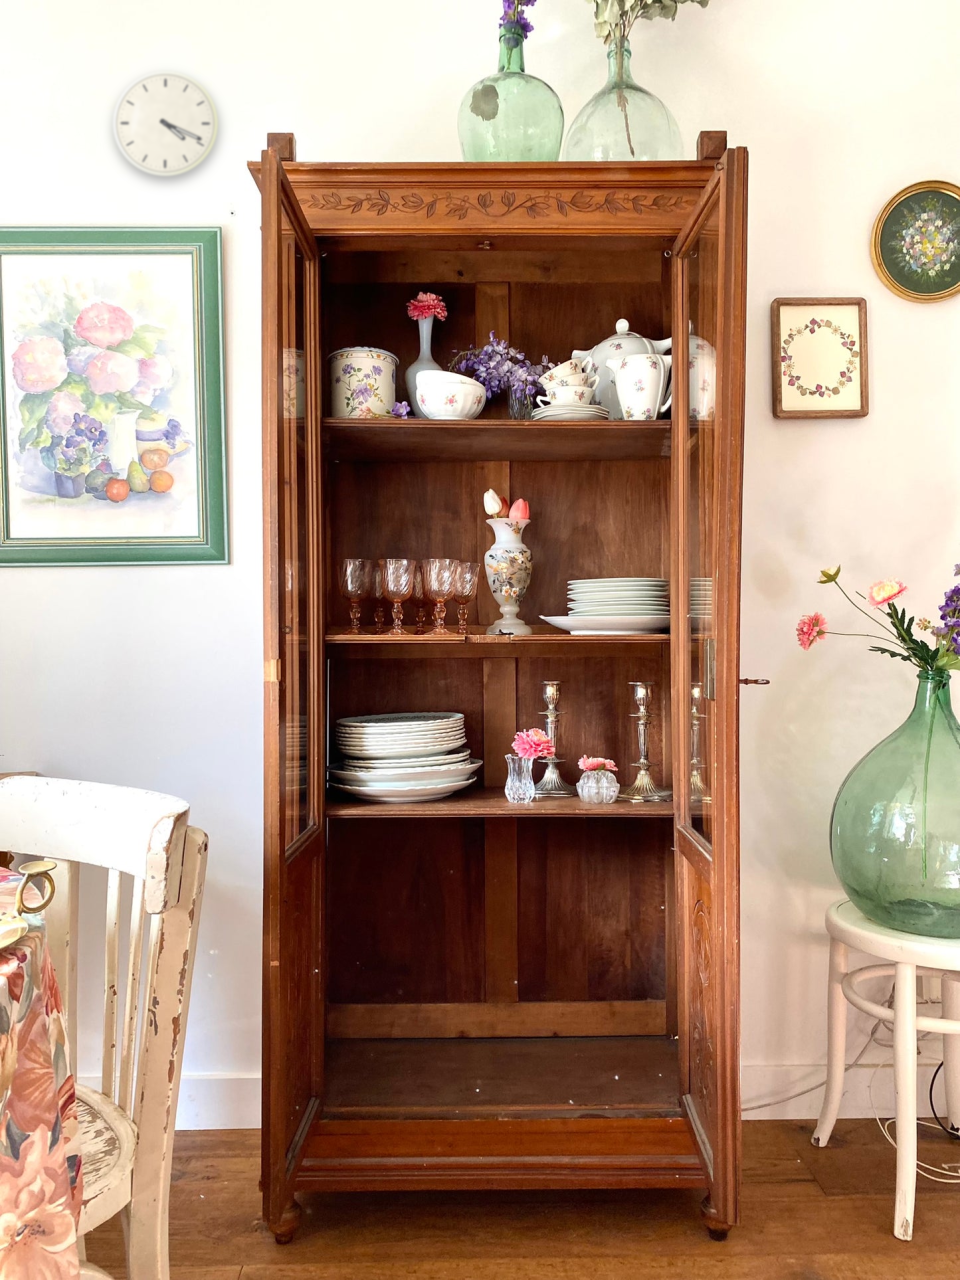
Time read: {"hour": 4, "minute": 19}
